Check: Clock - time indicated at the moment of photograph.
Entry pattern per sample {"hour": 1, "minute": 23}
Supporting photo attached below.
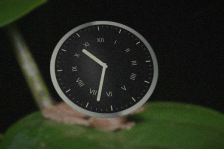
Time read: {"hour": 10, "minute": 33}
